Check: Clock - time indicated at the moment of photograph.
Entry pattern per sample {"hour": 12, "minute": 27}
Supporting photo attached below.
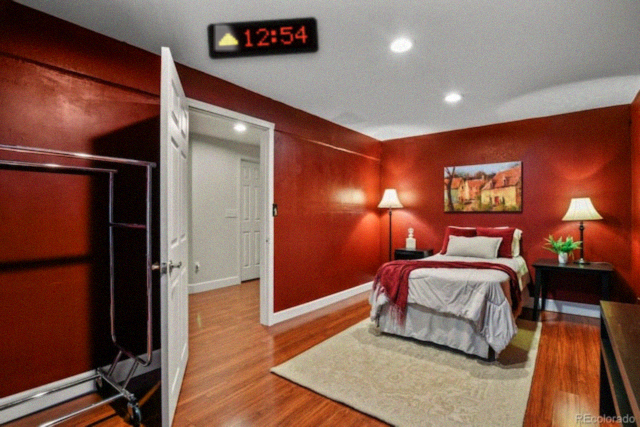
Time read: {"hour": 12, "minute": 54}
